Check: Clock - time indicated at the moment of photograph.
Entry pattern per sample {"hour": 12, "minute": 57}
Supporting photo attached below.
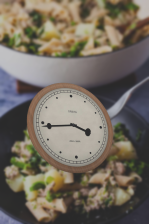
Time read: {"hour": 3, "minute": 44}
